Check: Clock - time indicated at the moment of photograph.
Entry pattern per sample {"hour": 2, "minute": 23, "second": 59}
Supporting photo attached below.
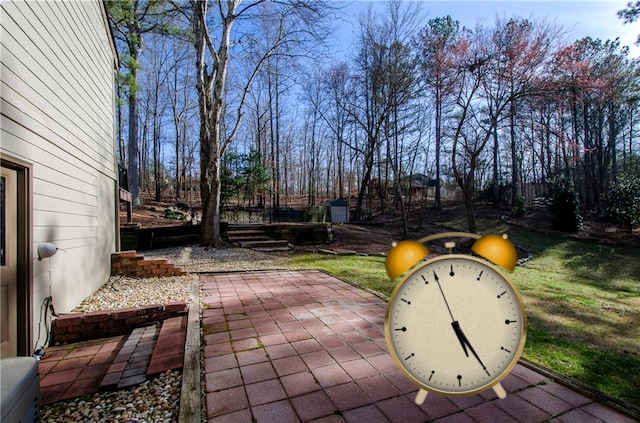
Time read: {"hour": 5, "minute": 24, "second": 57}
